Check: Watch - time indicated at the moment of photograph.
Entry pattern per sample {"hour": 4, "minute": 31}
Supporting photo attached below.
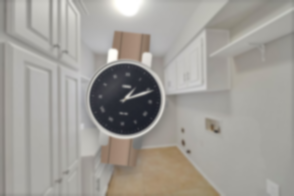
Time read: {"hour": 1, "minute": 11}
